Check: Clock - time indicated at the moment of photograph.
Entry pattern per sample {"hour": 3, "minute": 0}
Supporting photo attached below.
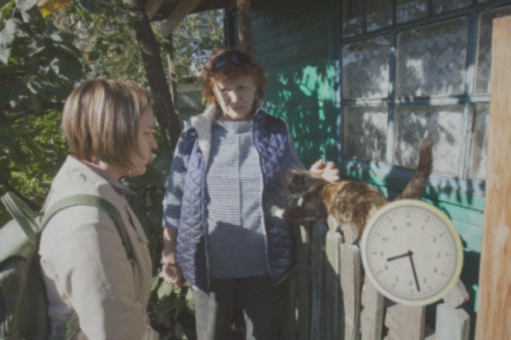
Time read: {"hour": 8, "minute": 28}
